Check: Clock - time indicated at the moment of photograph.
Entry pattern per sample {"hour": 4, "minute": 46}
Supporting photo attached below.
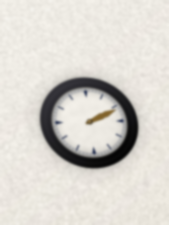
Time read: {"hour": 2, "minute": 11}
